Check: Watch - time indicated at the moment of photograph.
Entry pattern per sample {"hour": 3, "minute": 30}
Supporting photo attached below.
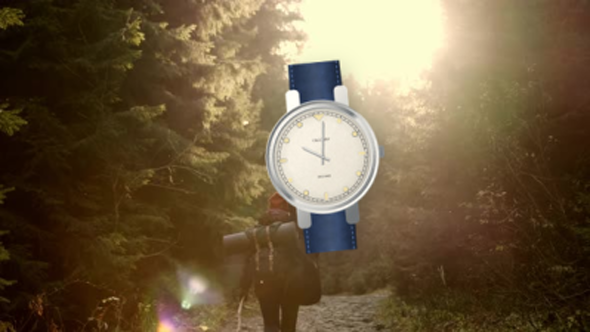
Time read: {"hour": 10, "minute": 1}
